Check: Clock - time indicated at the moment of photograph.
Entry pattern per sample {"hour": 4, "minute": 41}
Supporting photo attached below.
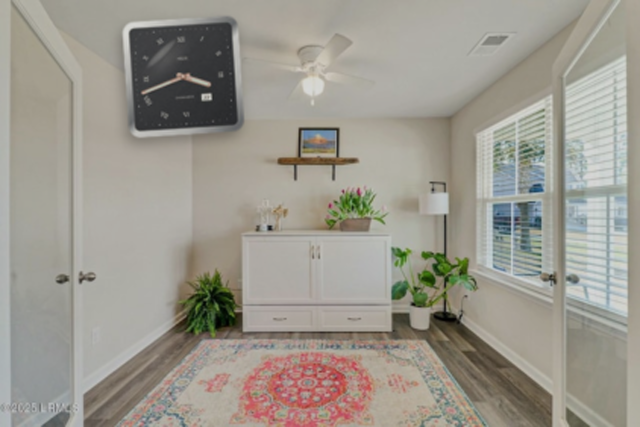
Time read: {"hour": 3, "minute": 42}
